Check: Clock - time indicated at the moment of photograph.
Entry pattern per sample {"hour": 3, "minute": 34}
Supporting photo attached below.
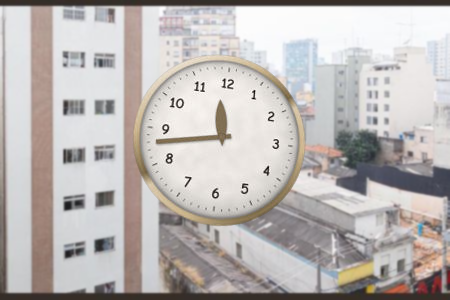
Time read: {"hour": 11, "minute": 43}
